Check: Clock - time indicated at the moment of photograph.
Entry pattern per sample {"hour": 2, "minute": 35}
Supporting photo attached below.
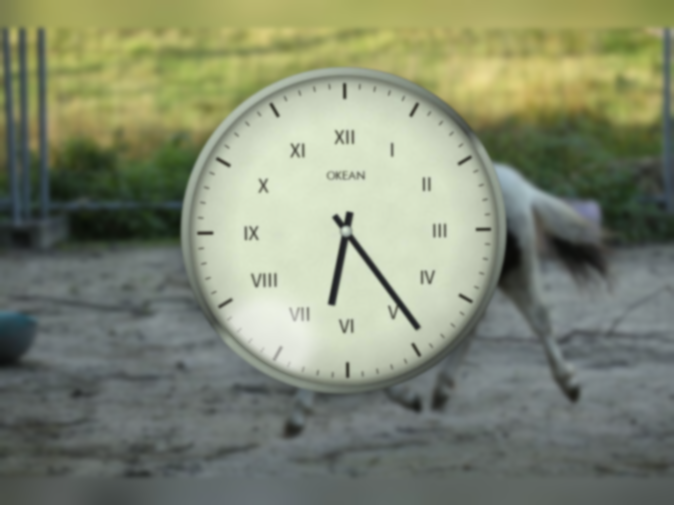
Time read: {"hour": 6, "minute": 24}
